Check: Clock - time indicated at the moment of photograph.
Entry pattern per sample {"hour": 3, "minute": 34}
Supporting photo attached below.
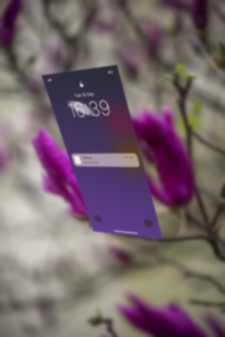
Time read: {"hour": 16, "minute": 39}
